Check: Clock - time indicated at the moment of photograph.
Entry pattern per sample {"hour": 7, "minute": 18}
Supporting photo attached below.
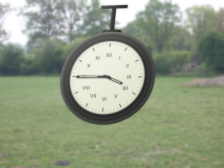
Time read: {"hour": 3, "minute": 45}
